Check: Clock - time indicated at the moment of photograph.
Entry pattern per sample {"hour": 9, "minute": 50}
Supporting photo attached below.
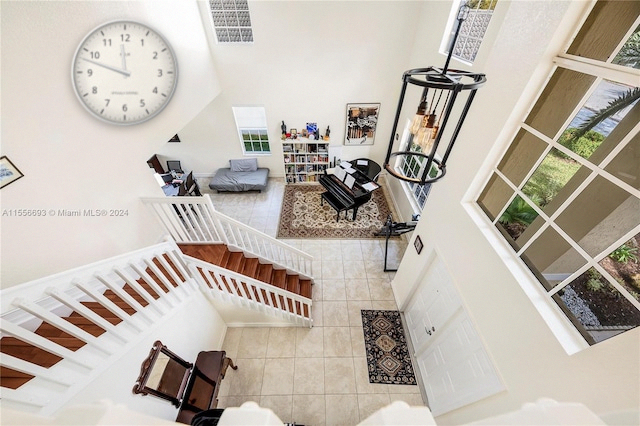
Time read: {"hour": 11, "minute": 48}
